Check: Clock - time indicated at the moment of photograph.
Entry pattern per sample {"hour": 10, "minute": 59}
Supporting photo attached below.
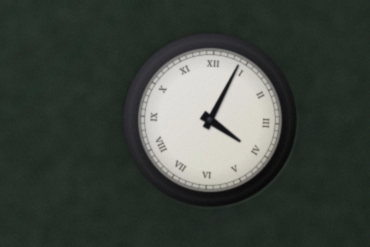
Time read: {"hour": 4, "minute": 4}
